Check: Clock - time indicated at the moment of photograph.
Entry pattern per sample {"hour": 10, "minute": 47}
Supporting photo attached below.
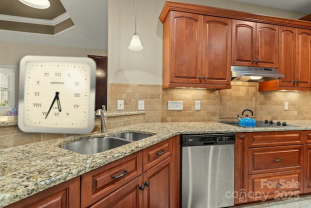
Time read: {"hour": 5, "minute": 34}
